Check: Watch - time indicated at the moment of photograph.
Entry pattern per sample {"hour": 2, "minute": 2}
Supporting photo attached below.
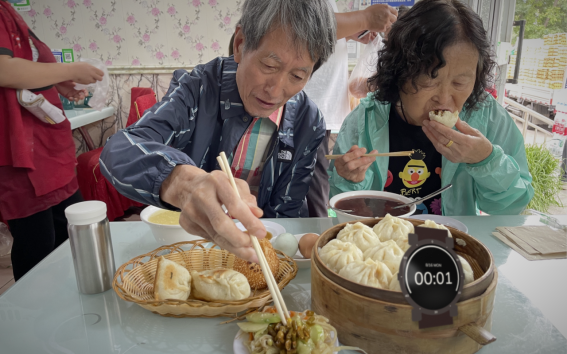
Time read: {"hour": 0, "minute": 1}
